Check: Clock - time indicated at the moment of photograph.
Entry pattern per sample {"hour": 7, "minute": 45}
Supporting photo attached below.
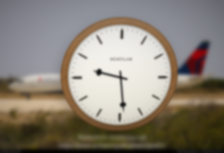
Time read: {"hour": 9, "minute": 29}
